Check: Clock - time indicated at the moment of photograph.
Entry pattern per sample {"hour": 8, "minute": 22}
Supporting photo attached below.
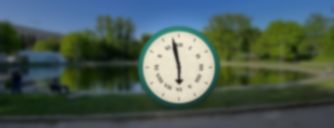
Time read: {"hour": 5, "minute": 58}
